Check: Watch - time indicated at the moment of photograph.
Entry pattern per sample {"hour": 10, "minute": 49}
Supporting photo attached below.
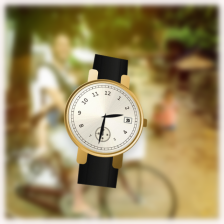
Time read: {"hour": 2, "minute": 31}
